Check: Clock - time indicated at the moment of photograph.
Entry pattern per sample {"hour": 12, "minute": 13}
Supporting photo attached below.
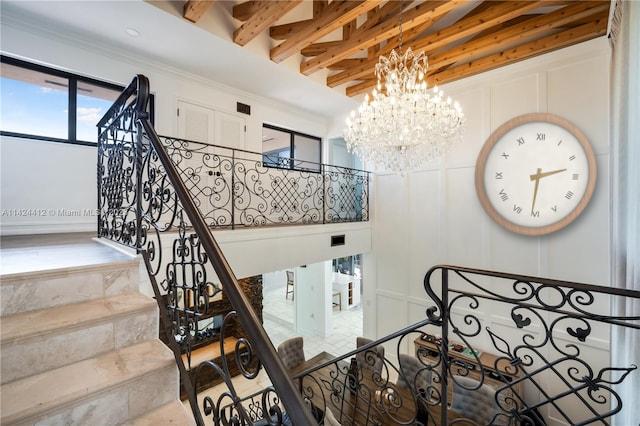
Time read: {"hour": 2, "minute": 31}
